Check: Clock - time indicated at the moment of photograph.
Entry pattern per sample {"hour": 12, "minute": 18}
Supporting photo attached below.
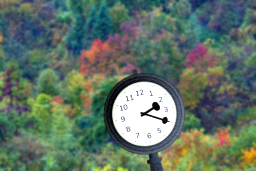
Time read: {"hour": 2, "minute": 20}
